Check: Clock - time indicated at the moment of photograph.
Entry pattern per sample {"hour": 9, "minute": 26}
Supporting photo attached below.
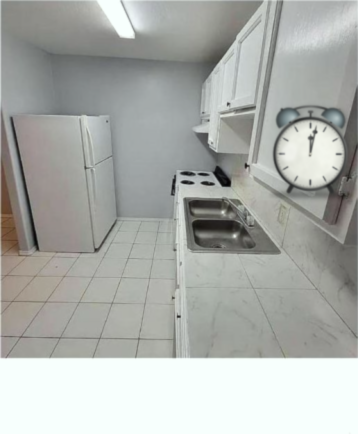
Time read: {"hour": 12, "minute": 2}
